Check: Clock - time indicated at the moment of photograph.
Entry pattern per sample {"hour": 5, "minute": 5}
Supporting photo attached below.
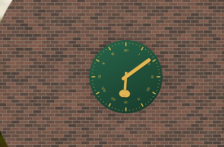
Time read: {"hour": 6, "minute": 9}
